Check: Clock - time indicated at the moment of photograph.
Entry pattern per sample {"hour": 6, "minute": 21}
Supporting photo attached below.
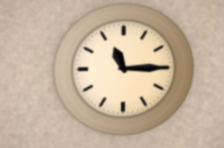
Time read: {"hour": 11, "minute": 15}
